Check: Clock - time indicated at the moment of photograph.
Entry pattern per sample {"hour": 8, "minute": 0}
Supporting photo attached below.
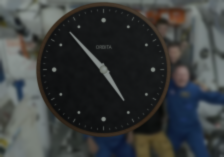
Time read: {"hour": 4, "minute": 53}
